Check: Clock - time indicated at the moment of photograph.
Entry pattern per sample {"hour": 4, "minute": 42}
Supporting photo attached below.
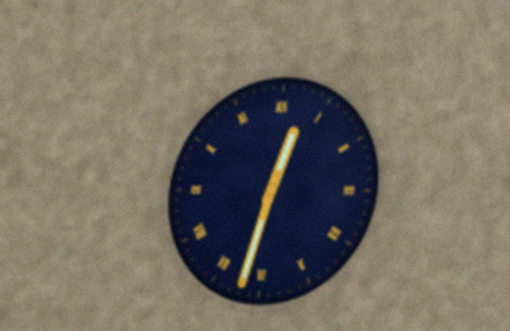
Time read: {"hour": 12, "minute": 32}
